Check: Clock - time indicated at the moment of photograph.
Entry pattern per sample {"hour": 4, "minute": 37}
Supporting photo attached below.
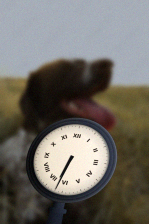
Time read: {"hour": 6, "minute": 32}
